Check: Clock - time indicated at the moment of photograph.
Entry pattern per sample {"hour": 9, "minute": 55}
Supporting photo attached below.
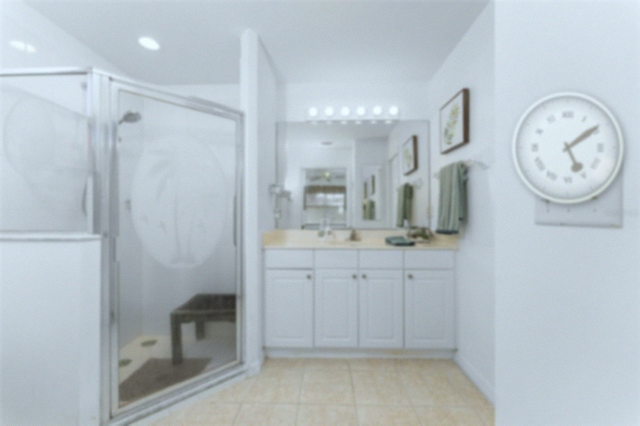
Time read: {"hour": 5, "minute": 9}
